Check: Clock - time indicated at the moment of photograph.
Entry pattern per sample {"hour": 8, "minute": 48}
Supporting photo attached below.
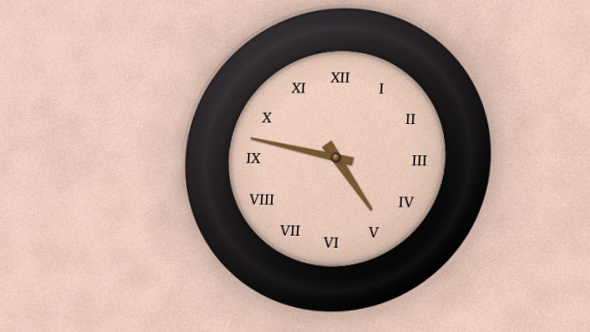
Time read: {"hour": 4, "minute": 47}
